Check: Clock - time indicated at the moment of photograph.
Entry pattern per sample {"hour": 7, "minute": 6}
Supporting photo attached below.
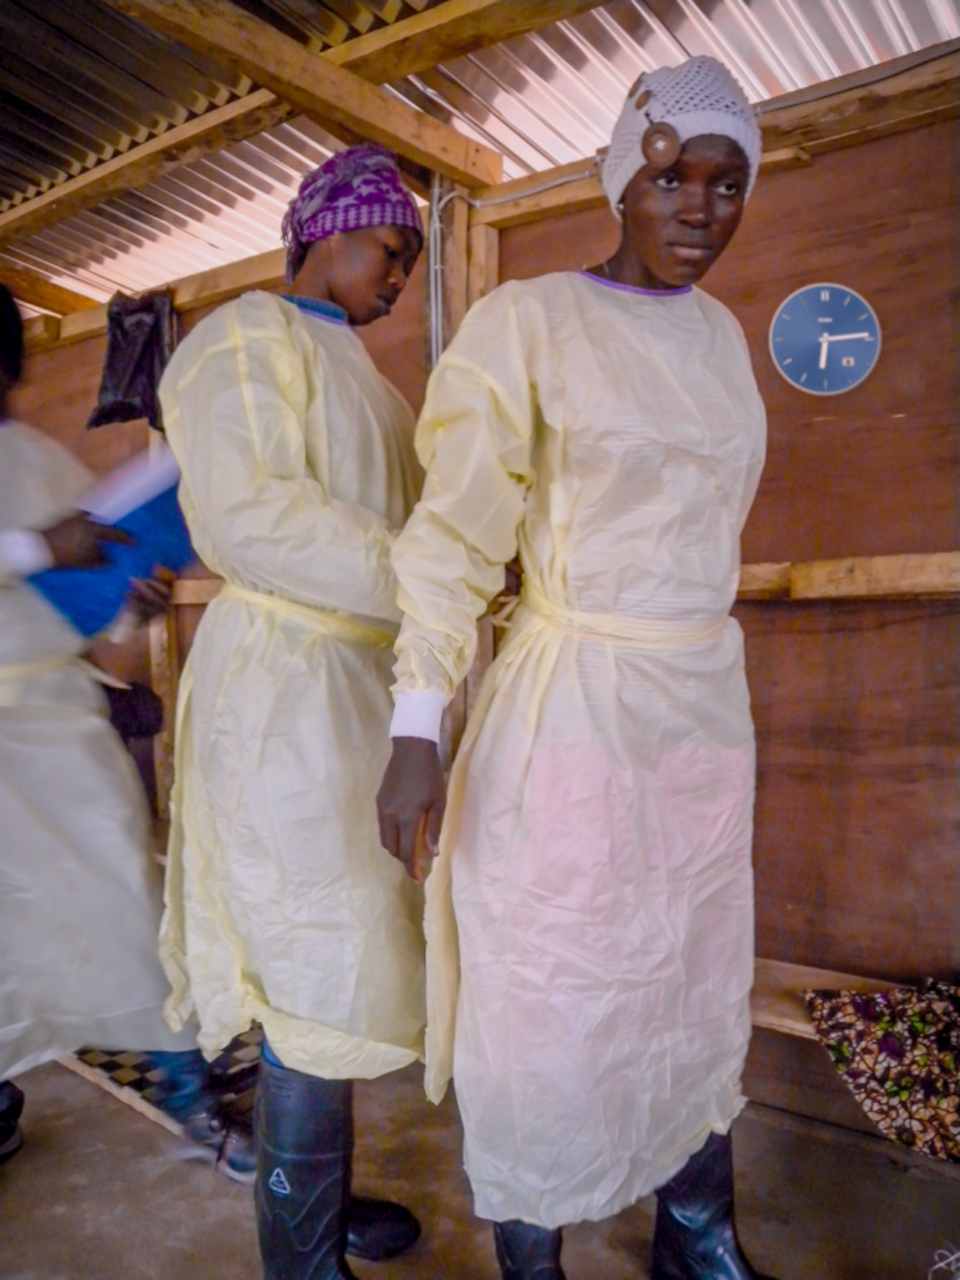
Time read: {"hour": 6, "minute": 14}
